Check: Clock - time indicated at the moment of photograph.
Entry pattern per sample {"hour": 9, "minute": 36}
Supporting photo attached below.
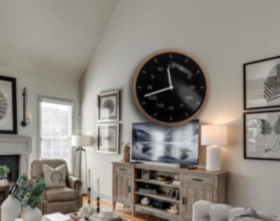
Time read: {"hour": 11, "minute": 42}
